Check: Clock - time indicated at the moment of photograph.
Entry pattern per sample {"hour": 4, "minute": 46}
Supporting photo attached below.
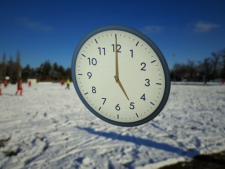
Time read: {"hour": 5, "minute": 0}
